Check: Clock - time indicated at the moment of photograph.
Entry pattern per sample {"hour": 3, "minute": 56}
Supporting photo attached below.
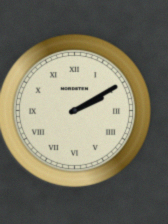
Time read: {"hour": 2, "minute": 10}
